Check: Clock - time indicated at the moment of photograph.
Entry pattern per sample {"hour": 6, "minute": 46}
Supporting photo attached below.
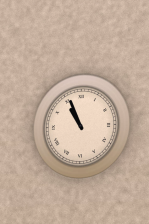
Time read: {"hour": 10, "minute": 56}
